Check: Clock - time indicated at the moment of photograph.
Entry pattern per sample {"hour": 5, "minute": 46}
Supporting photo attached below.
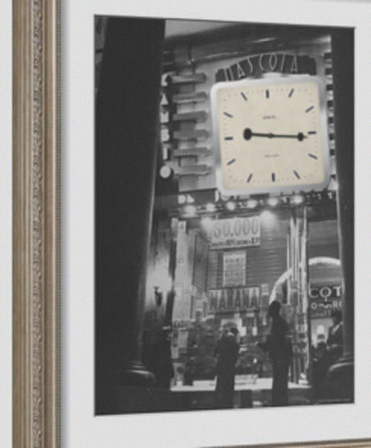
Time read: {"hour": 9, "minute": 16}
